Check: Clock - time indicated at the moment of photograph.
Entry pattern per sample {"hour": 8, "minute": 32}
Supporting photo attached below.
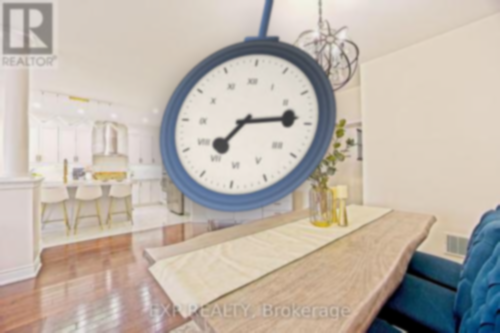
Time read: {"hour": 7, "minute": 14}
